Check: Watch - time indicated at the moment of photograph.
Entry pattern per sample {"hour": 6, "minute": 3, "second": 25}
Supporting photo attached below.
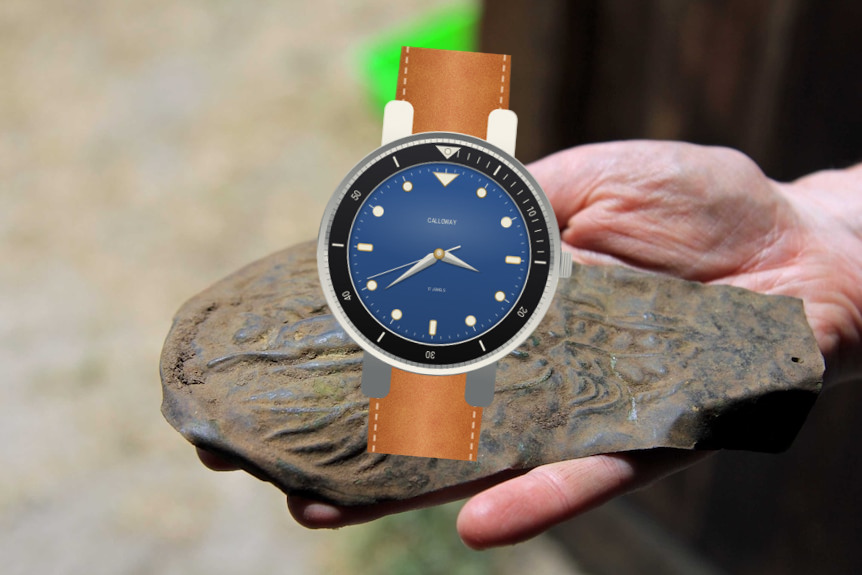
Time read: {"hour": 3, "minute": 38, "second": 41}
